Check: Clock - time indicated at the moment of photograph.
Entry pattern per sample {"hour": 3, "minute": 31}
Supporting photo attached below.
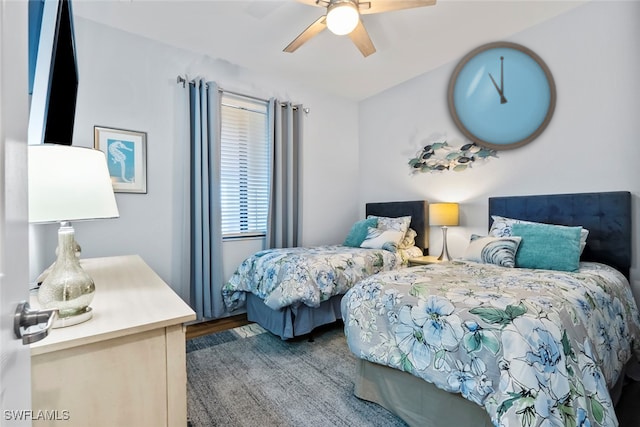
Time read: {"hour": 11, "minute": 0}
